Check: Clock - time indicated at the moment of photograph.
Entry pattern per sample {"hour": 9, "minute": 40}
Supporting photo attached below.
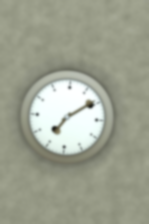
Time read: {"hour": 7, "minute": 9}
